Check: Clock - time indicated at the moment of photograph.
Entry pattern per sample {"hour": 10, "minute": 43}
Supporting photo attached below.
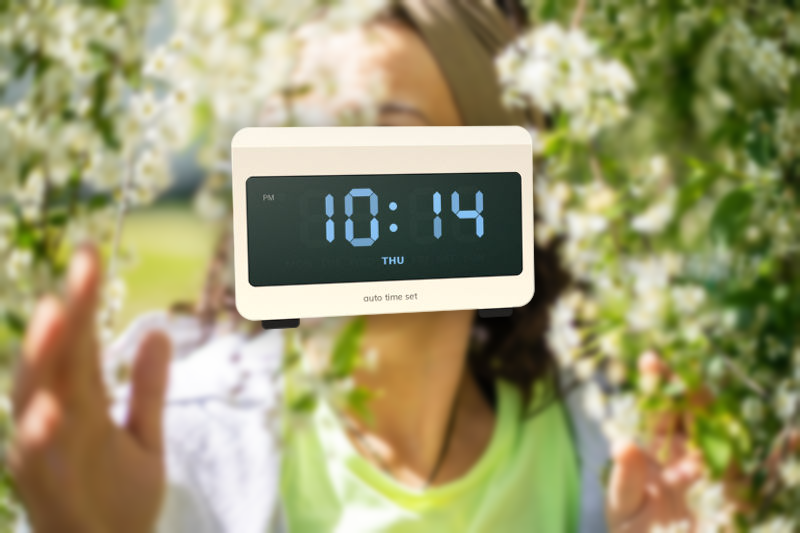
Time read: {"hour": 10, "minute": 14}
